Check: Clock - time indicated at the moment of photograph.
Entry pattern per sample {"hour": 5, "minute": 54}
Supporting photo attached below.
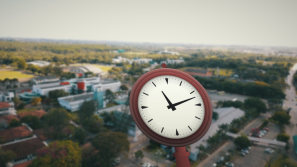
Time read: {"hour": 11, "minute": 12}
